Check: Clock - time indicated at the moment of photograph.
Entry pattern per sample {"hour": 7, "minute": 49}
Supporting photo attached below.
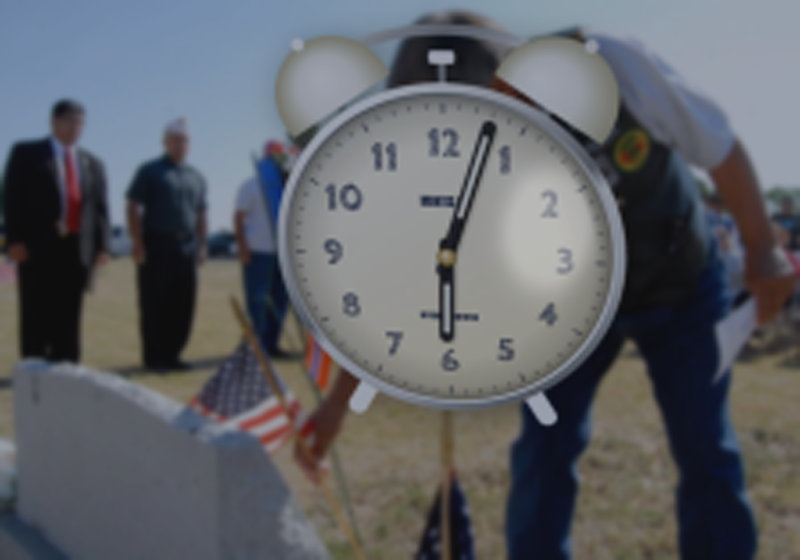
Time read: {"hour": 6, "minute": 3}
